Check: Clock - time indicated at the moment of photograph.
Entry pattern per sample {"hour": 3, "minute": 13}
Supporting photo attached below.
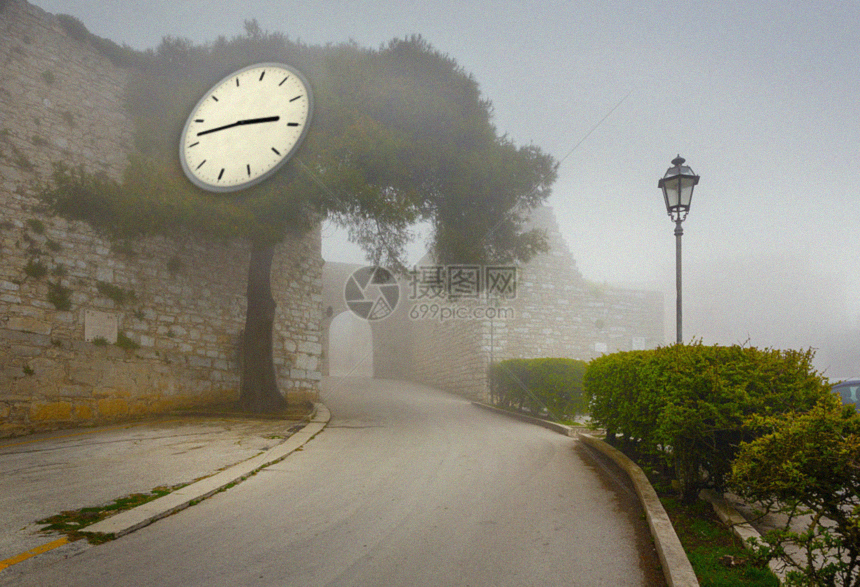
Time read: {"hour": 2, "minute": 42}
